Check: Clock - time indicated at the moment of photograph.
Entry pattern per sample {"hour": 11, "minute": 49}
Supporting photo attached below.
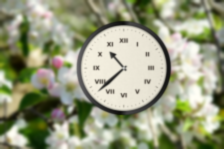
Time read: {"hour": 10, "minute": 38}
